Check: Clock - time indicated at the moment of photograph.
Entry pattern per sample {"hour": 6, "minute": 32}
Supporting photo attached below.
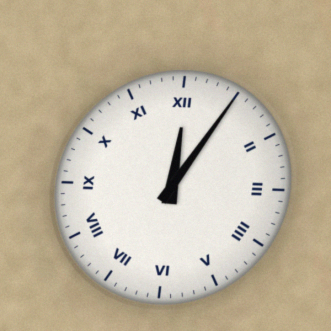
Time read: {"hour": 12, "minute": 5}
